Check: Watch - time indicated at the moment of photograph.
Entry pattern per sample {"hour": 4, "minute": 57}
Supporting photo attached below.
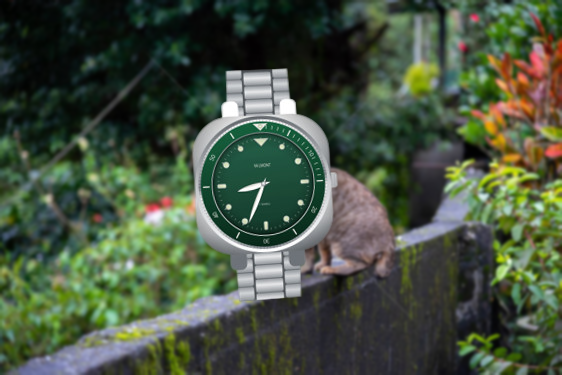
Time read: {"hour": 8, "minute": 34}
